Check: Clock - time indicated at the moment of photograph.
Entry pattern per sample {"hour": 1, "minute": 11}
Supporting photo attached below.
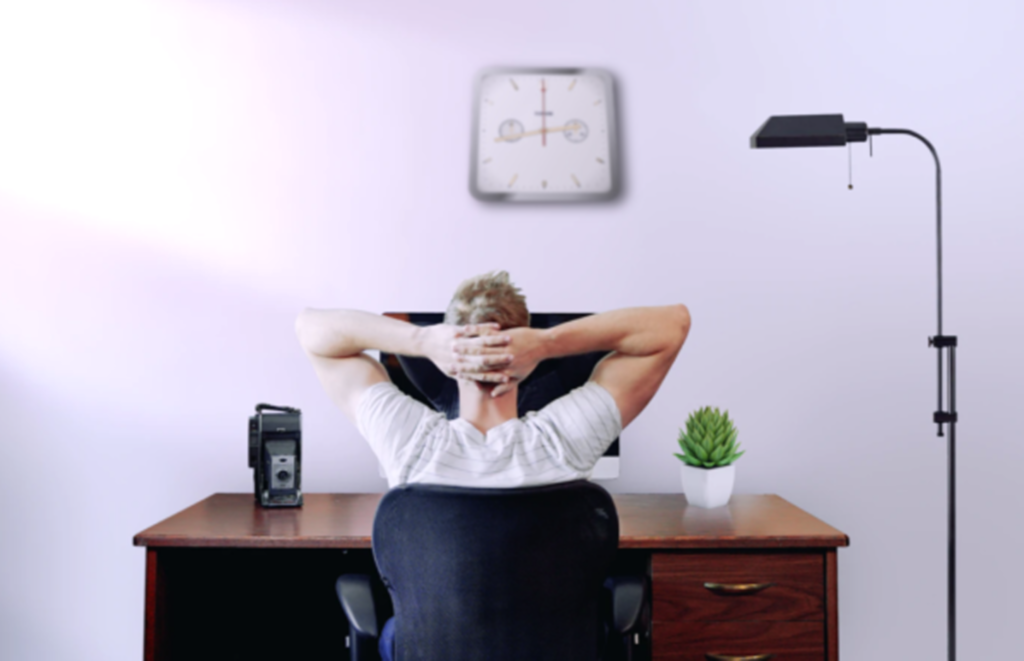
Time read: {"hour": 2, "minute": 43}
